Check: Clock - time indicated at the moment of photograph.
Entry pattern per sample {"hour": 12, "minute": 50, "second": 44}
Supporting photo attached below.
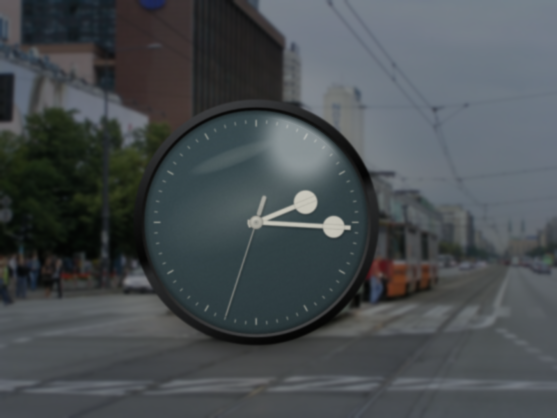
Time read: {"hour": 2, "minute": 15, "second": 33}
